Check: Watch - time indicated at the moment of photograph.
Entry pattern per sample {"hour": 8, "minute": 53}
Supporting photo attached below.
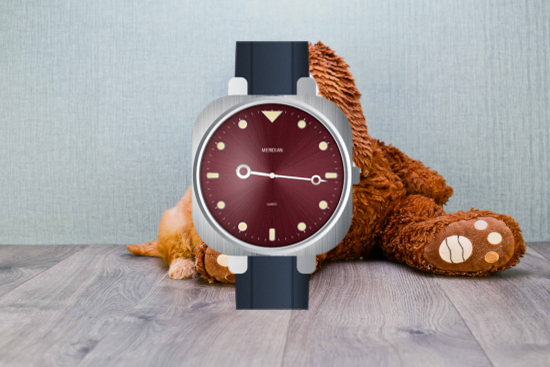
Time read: {"hour": 9, "minute": 16}
